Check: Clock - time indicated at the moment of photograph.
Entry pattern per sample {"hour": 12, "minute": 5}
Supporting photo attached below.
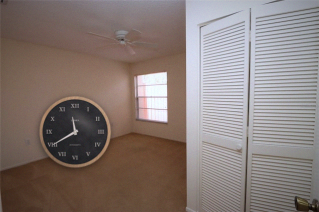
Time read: {"hour": 11, "minute": 40}
